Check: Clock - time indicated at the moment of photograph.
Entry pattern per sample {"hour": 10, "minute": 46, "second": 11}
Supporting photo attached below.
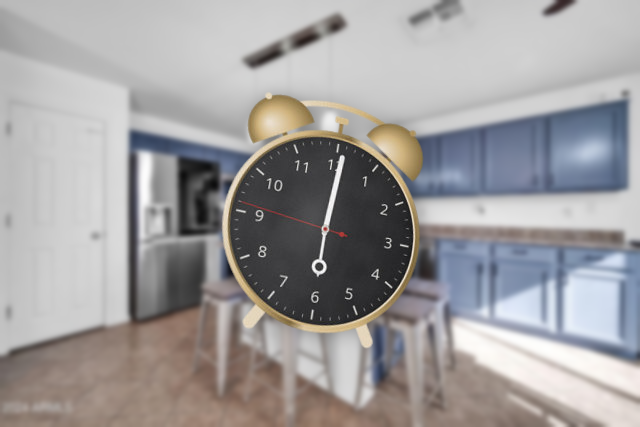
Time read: {"hour": 6, "minute": 0, "second": 46}
